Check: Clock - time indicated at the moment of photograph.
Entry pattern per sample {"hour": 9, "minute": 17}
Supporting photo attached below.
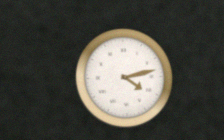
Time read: {"hour": 4, "minute": 13}
